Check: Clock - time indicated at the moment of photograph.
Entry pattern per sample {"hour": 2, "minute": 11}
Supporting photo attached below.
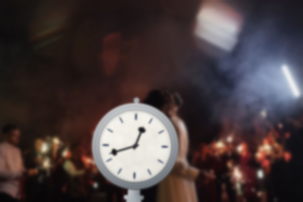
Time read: {"hour": 12, "minute": 42}
